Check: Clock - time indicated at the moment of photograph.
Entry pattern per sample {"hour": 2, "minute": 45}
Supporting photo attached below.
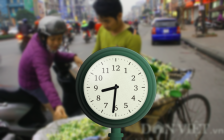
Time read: {"hour": 8, "minute": 31}
